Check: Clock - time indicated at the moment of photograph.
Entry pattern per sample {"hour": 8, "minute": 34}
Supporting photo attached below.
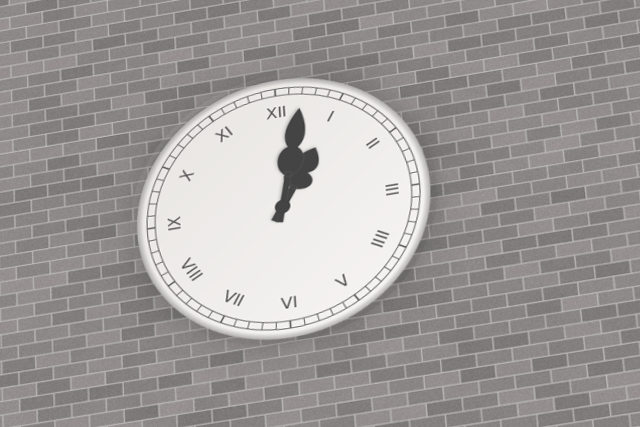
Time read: {"hour": 1, "minute": 2}
